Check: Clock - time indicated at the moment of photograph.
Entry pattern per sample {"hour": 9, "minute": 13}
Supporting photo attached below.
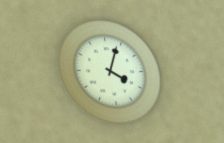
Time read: {"hour": 4, "minute": 4}
